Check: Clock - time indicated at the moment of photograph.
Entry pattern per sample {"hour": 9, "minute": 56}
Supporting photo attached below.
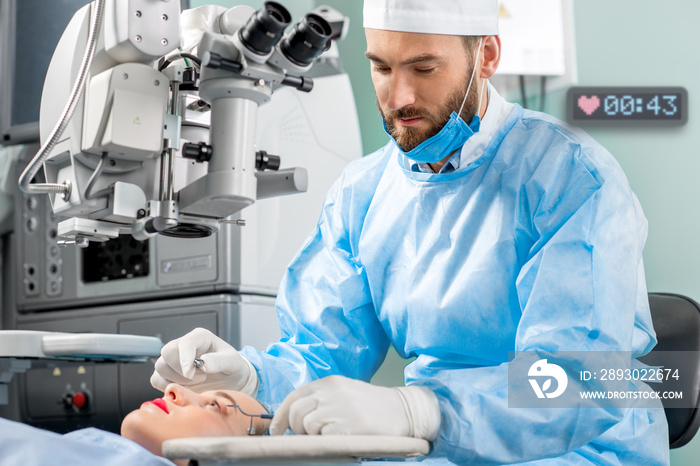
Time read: {"hour": 0, "minute": 43}
